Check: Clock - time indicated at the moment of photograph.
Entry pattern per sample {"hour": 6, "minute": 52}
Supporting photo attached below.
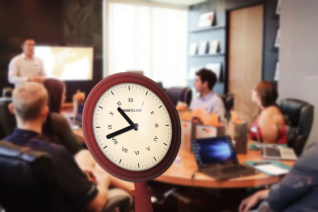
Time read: {"hour": 10, "minute": 42}
